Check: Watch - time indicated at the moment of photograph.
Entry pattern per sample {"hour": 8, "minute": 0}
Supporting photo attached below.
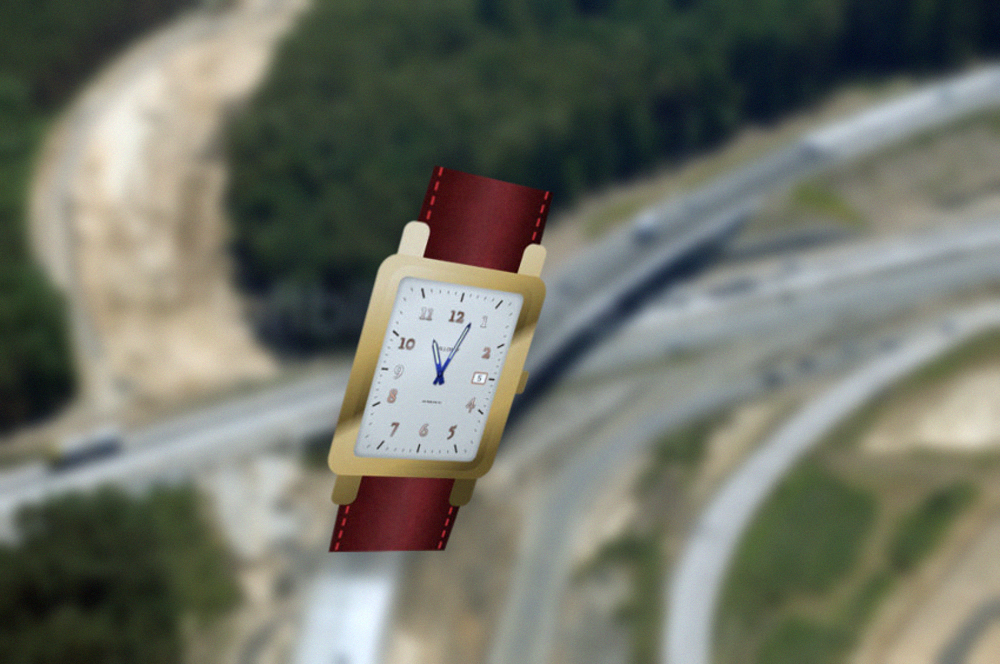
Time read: {"hour": 11, "minute": 3}
